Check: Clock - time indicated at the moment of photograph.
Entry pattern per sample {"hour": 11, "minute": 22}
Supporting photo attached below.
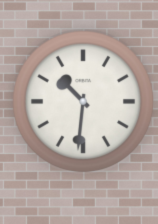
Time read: {"hour": 10, "minute": 31}
